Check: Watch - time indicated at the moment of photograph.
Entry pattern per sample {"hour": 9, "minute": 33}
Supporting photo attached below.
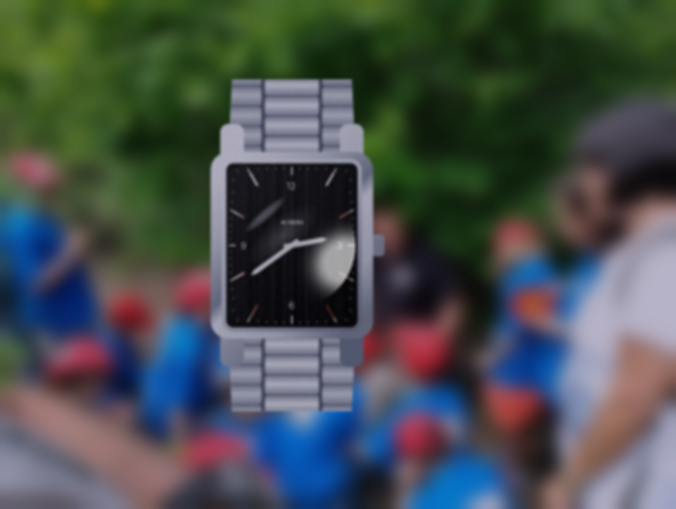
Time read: {"hour": 2, "minute": 39}
